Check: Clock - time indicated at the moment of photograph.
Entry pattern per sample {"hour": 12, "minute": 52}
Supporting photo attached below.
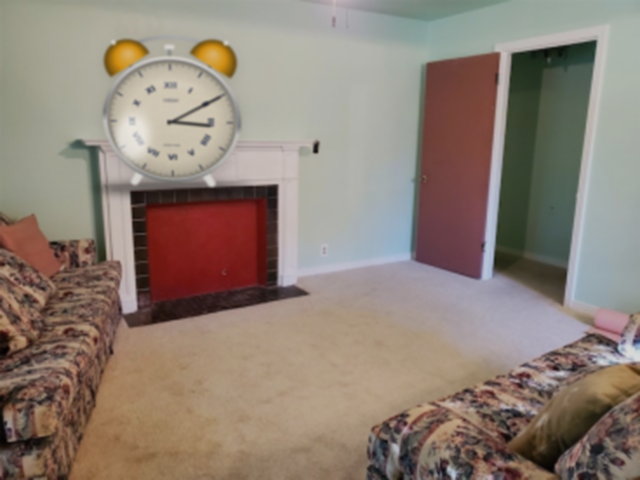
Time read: {"hour": 3, "minute": 10}
